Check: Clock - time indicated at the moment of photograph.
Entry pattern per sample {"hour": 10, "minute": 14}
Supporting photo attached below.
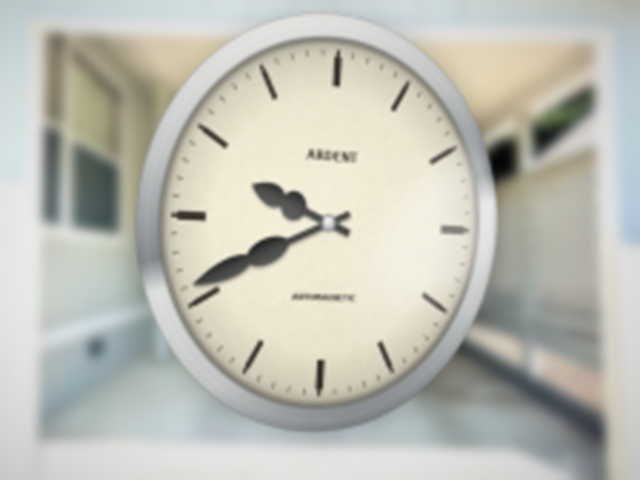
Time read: {"hour": 9, "minute": 41}
